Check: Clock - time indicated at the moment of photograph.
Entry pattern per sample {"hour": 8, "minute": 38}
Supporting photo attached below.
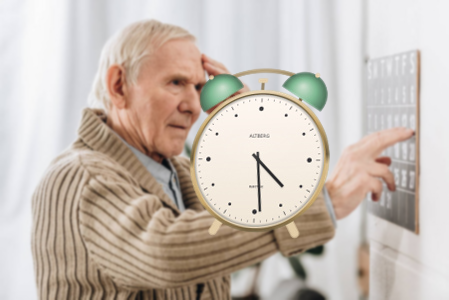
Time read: {"hour": 4, "minute": 29}
